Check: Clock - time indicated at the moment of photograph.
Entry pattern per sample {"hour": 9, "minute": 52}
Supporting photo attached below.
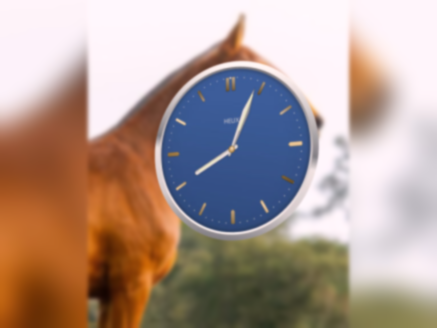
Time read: {"hour": 8, "minute": 4}
